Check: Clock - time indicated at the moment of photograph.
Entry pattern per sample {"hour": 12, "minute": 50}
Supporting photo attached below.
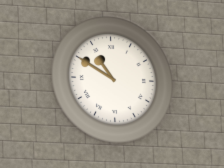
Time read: {"hour": 10, "minute": 50}
